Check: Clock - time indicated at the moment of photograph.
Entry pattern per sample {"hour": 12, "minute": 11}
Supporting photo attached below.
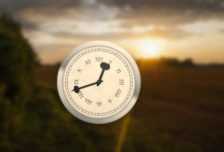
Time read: {"hour": 12, "minute": 42}
